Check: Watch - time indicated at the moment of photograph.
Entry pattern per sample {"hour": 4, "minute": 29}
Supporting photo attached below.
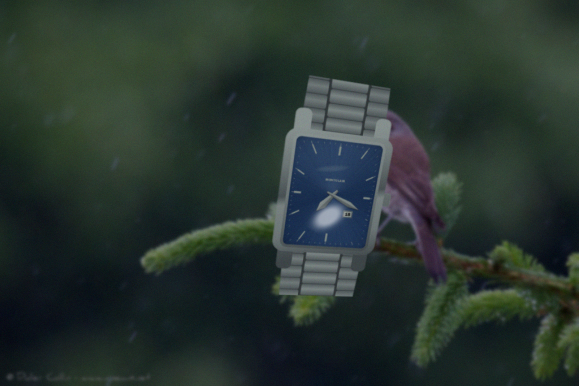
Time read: {"hour": 7, "minute": 19}
